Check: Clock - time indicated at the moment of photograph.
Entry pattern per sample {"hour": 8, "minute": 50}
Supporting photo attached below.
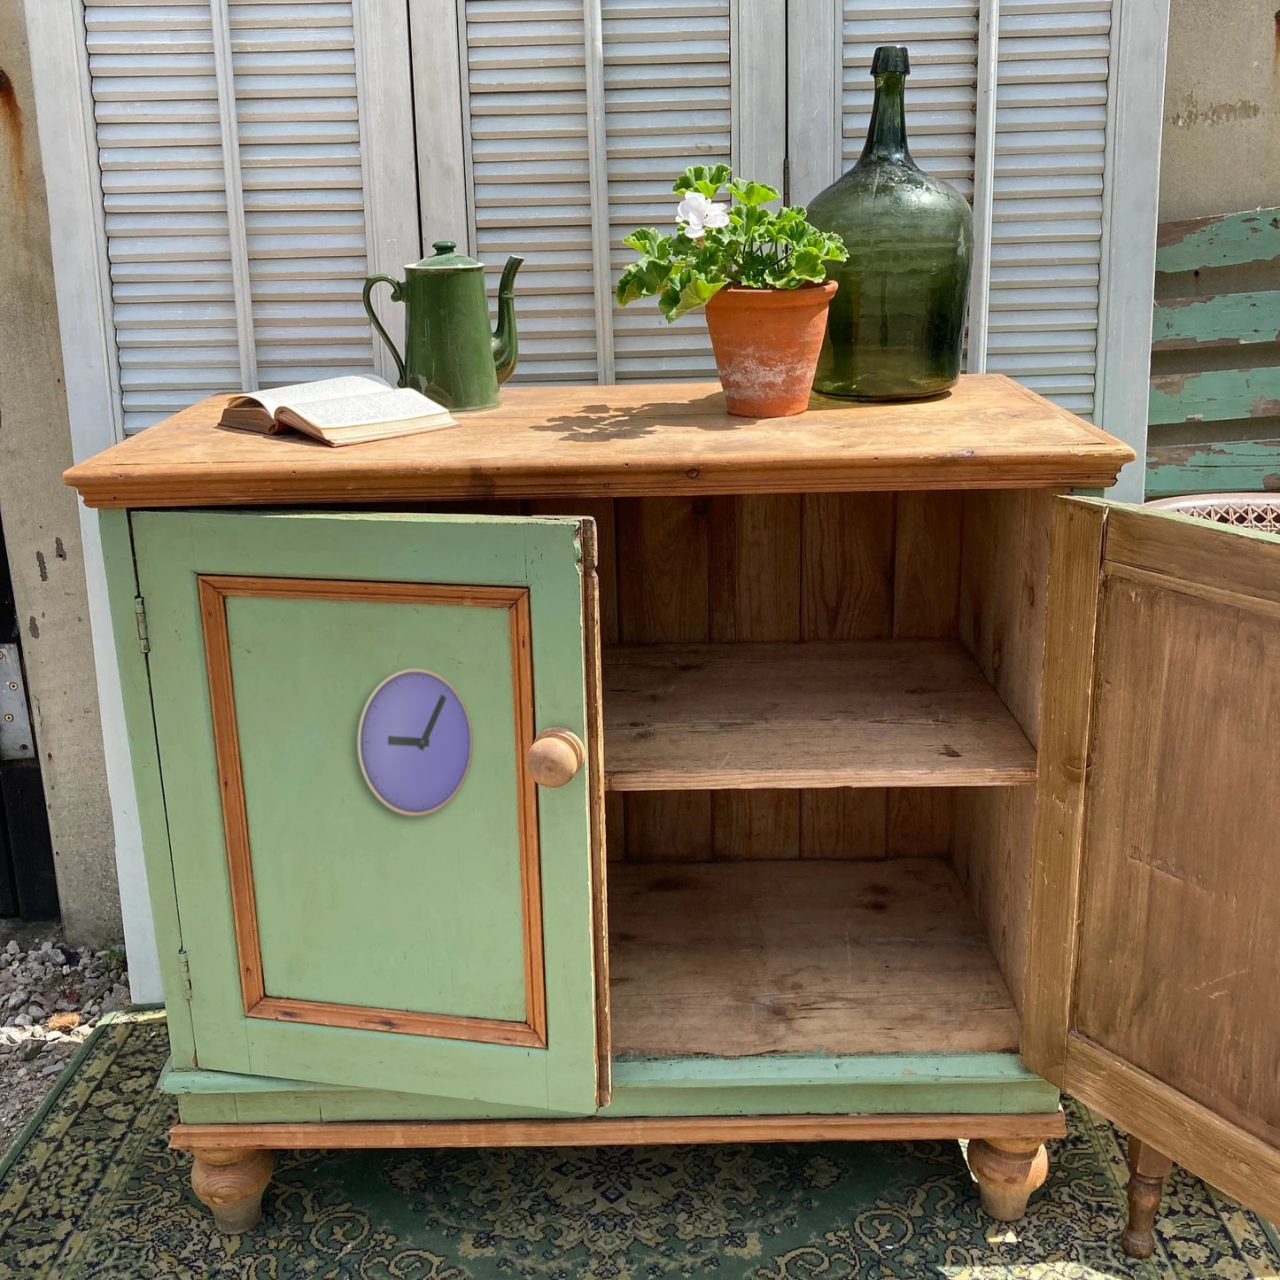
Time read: {"hour": 9, "minute": 5}
